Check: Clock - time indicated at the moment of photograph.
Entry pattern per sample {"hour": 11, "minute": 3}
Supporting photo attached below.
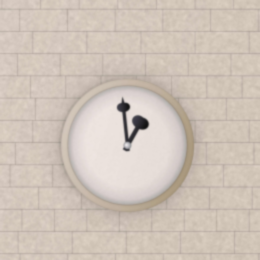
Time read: {"hour": 12, "minute": 59}
